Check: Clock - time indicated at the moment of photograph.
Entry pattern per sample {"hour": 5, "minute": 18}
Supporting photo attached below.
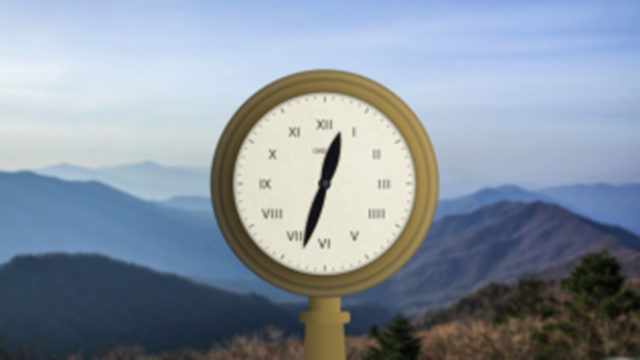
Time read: {"hour": 12, "minute": 33}
